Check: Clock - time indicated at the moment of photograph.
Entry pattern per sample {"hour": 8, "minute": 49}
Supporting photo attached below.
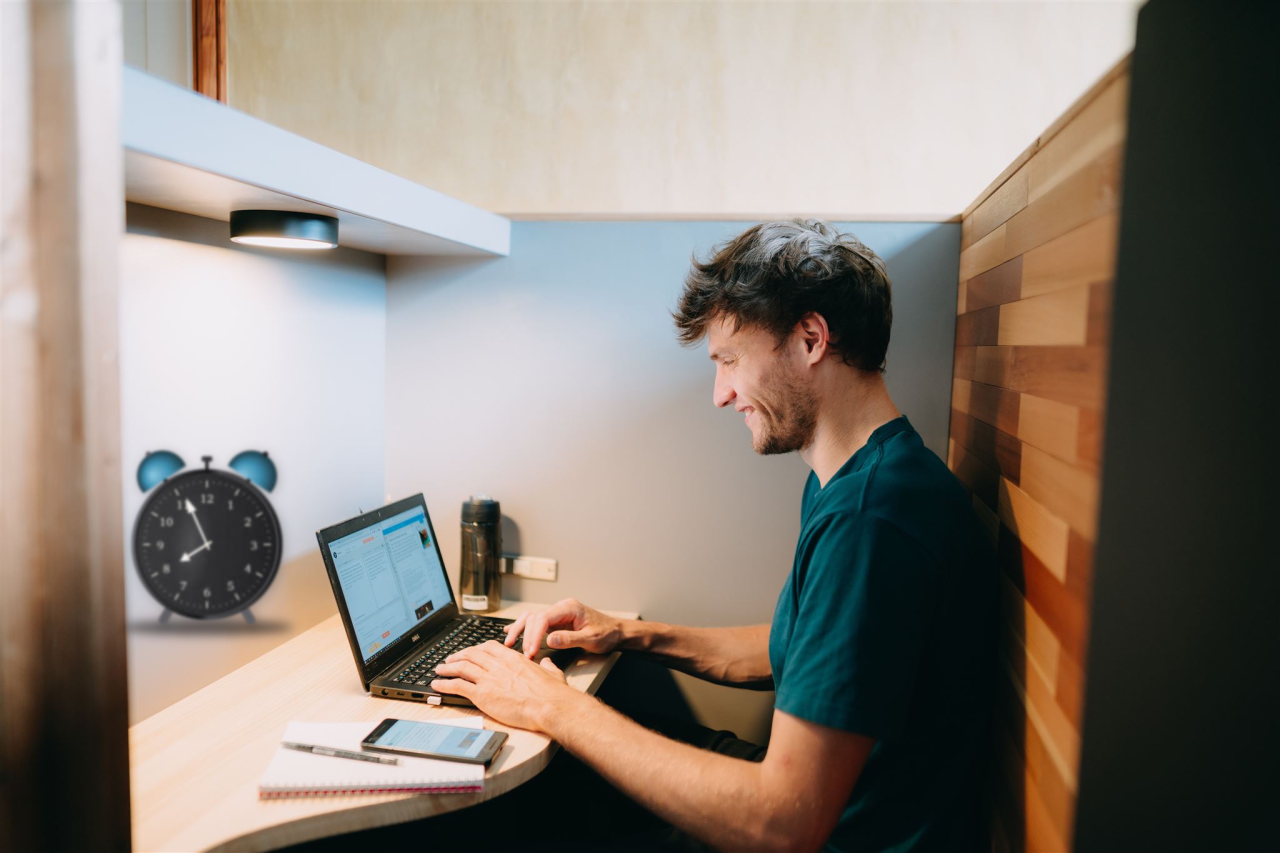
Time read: {"hour": 7, "minute": 56}
